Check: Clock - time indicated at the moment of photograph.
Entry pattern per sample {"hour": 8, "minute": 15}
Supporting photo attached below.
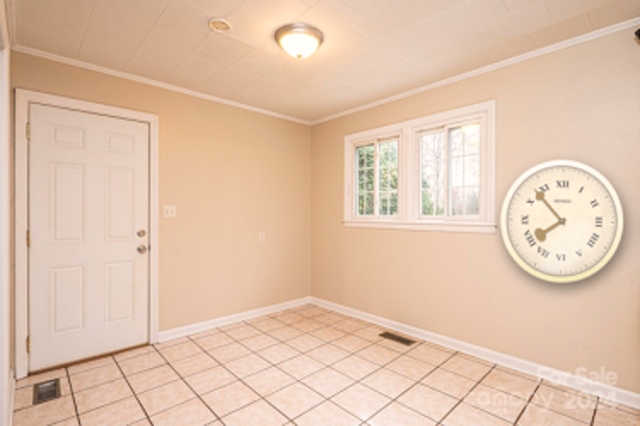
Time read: {"hour": 7, "minute": 53}
